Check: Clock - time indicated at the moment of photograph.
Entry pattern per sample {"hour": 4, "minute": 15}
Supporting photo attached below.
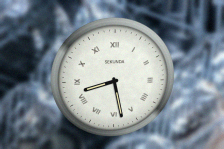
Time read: {"hour": 8, "minute": 28}
